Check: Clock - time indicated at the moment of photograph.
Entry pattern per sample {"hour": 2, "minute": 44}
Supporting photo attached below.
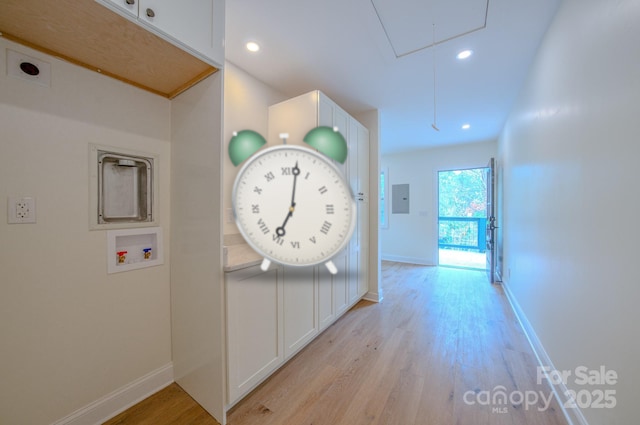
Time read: {"hour": 7, "minute": 2}
